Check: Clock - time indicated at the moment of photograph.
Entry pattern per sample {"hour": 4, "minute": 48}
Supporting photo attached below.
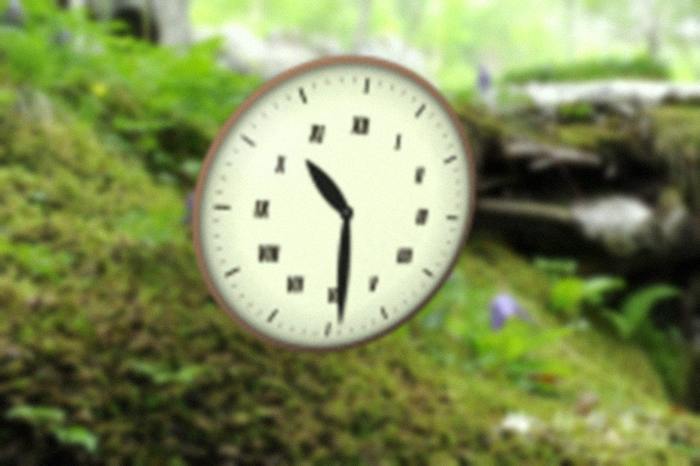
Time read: {"hour": 10, "minute": 29}
